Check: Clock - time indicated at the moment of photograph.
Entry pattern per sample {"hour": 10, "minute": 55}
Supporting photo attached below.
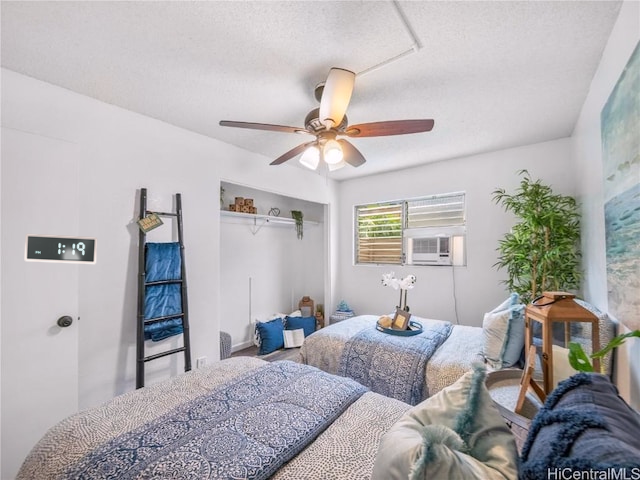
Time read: {"hour": 1, "minute": 19}
